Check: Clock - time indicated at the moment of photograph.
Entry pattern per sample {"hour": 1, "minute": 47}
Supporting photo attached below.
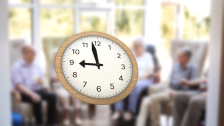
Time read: {"hour": 8, "minute": 58}
